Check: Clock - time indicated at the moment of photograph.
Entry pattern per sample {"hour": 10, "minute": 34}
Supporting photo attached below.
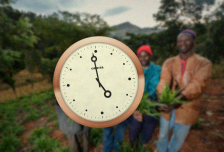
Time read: {"hour": 4, "minute": 59}
